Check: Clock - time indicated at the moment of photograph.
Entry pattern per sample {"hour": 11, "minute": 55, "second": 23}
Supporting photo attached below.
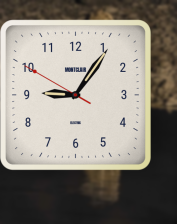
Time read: {"hour": 9, "minute": 5, "second": 50}
